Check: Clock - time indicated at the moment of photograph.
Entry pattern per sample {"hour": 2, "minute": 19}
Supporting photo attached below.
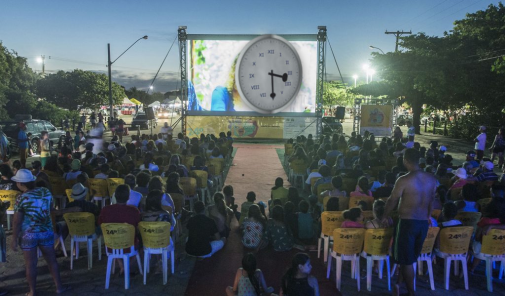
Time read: {"hour": 3, "minute": 30}
